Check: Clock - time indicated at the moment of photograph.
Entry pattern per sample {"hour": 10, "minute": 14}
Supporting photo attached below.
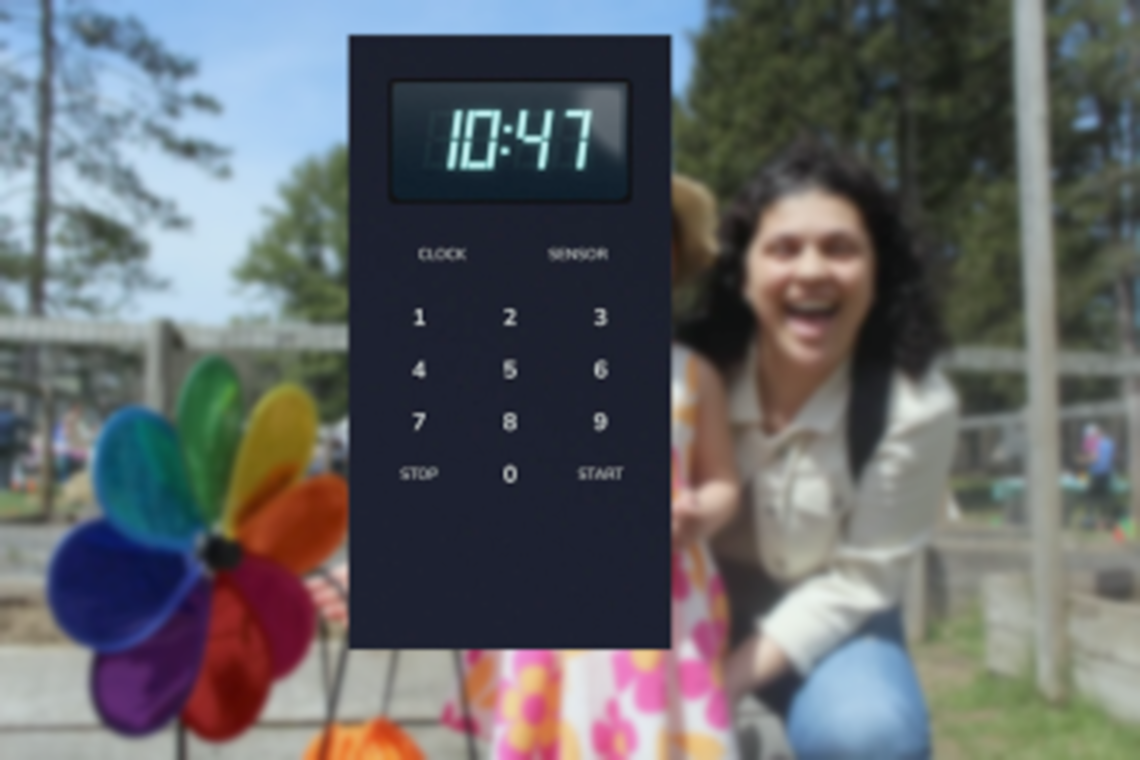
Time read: {"hour": 10, "minute": 47}
